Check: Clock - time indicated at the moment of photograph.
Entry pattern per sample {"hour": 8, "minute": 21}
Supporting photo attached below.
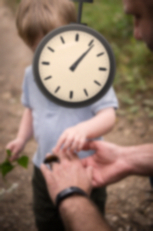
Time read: {"hour": 1, "minute": 6}
